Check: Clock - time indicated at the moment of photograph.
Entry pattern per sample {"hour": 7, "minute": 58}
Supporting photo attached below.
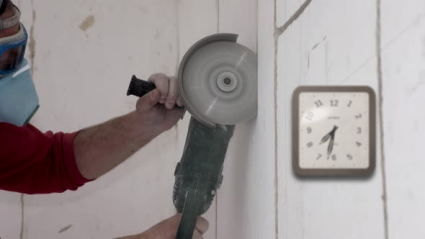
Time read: {"hour": 7, "minute": 32}
